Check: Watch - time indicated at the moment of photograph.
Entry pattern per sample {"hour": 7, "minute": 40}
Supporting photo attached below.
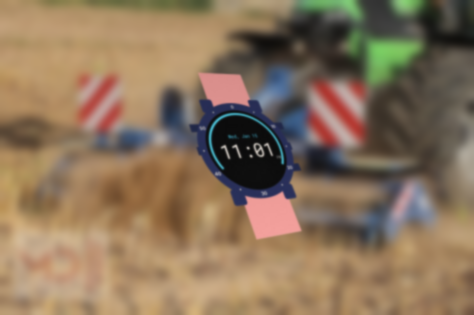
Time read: {"hour": 11, "minute": 1}
